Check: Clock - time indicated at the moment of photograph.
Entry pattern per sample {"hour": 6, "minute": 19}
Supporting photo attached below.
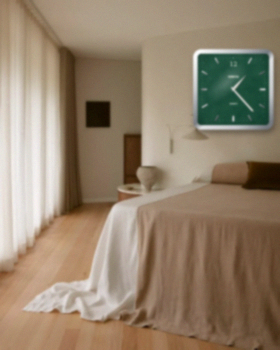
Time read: {"hour": 1, "minute": 23}
